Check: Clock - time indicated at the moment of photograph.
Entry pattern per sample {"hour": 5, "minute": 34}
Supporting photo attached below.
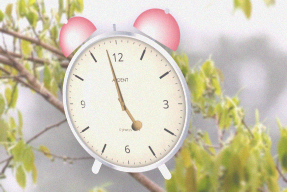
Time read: {"hour": 4, "minute": 58}
